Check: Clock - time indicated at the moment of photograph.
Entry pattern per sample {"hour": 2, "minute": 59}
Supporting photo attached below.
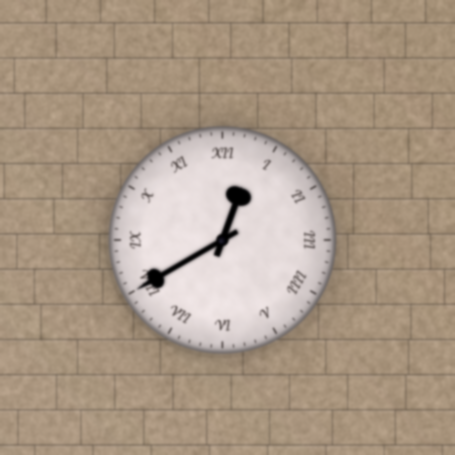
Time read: {"hour": 12, "minute": 40}
